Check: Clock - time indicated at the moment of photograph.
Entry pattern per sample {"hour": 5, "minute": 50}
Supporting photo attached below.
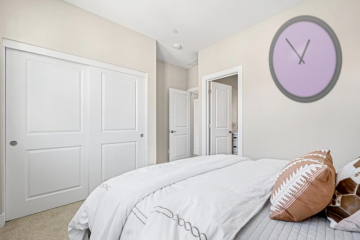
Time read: {"hour": 12, "minute": 53}
